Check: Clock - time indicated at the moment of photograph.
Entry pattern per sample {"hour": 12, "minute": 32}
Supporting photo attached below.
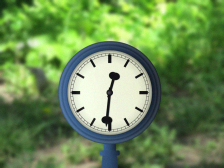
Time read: {"hour": 12, "minute": 31}
